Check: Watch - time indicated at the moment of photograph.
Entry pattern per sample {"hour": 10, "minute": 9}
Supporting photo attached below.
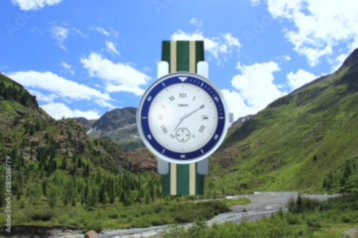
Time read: {"hour": 7, "minute": 10}
